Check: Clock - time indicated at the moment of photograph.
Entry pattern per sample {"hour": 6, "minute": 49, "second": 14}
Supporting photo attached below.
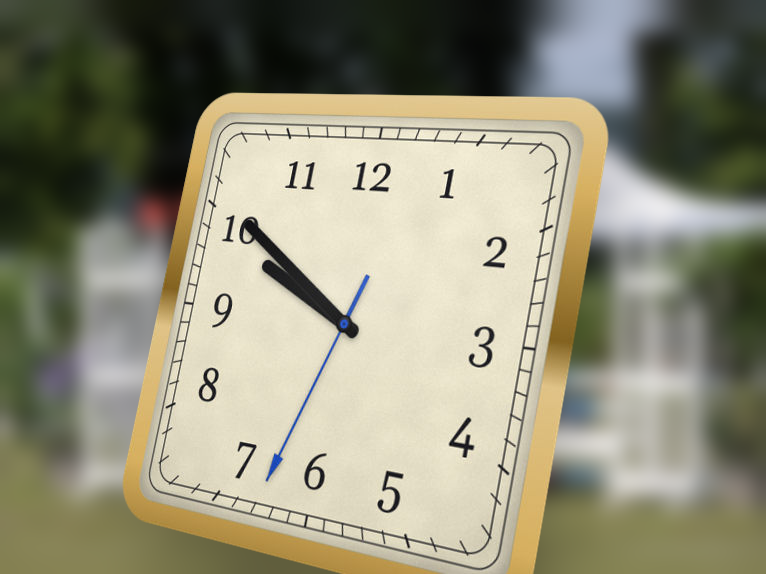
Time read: {"hour": 9, "minute": 50, "second": 33}
